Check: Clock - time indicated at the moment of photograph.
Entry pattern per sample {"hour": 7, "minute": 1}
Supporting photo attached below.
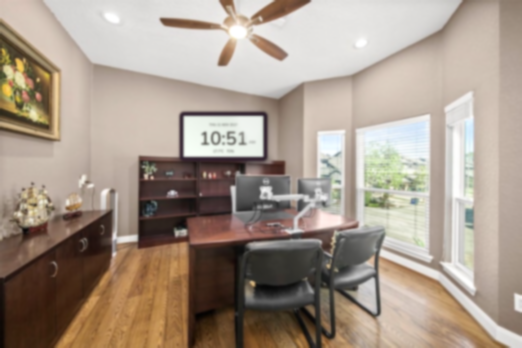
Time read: {"hour": 10, "minute": 51}
